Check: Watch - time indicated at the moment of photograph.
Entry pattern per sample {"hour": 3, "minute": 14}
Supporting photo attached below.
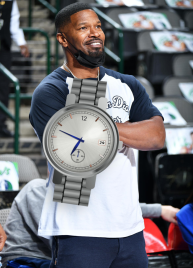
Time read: {"hour": 6, "minute": 48}
